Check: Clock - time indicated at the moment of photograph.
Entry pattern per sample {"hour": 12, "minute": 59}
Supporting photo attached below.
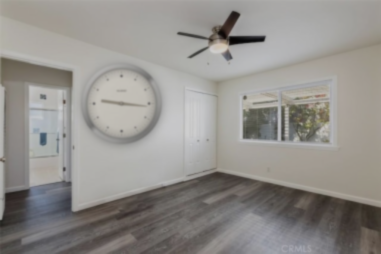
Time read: {"hour": 9, "minute": 16}
